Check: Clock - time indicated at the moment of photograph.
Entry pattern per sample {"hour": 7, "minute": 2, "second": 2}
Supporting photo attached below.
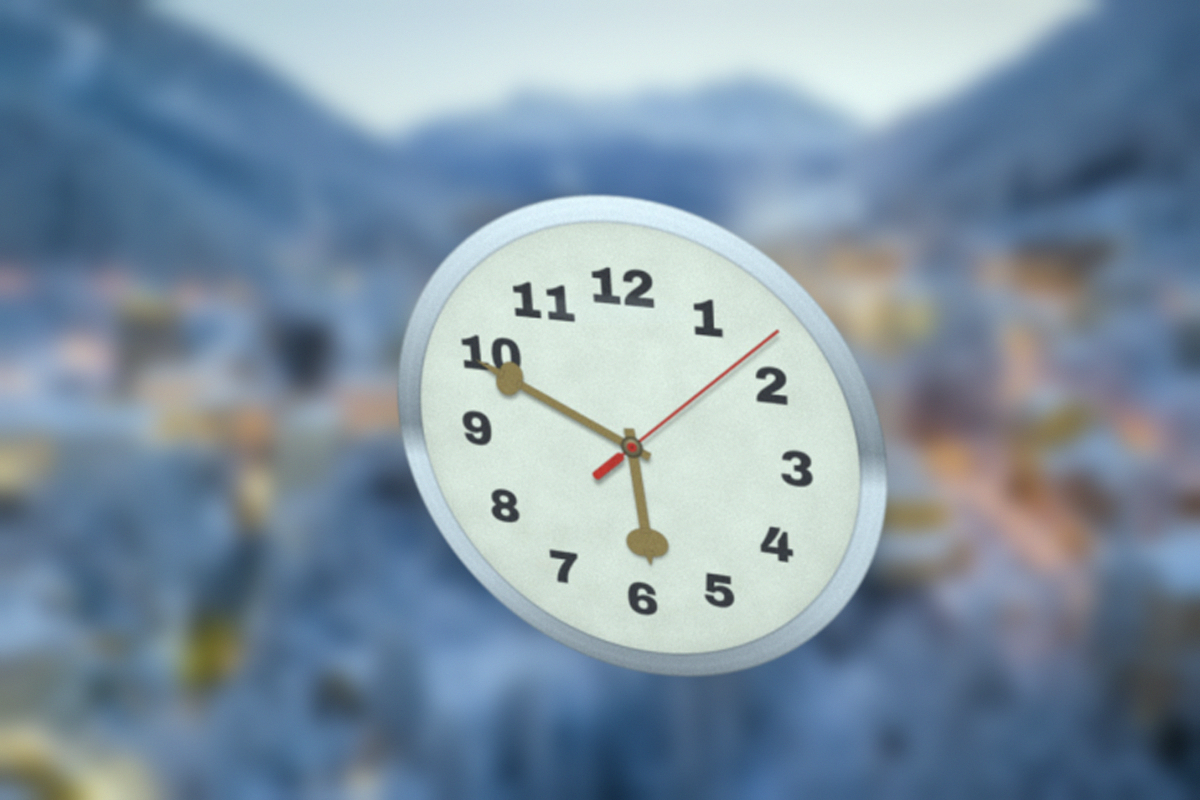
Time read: {"hour": 5, "minute": 49, "second": 8}
